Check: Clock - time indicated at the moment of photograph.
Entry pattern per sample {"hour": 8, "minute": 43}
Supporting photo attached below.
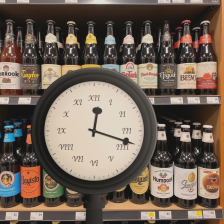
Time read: {"hour": 12, "minute": 18}
